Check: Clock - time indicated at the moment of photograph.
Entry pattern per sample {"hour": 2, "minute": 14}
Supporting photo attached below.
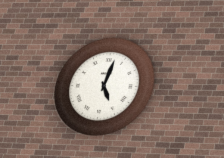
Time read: {"hour": 5, "minute": 2}
